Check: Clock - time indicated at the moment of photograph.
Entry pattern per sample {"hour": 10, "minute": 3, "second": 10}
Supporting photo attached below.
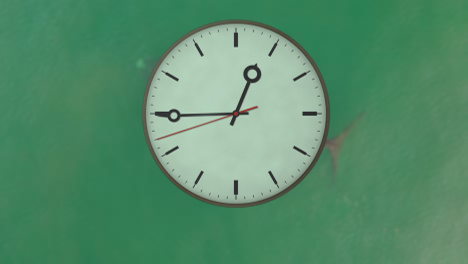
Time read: {"hour": 12, "minute": 44, "second": 42}
